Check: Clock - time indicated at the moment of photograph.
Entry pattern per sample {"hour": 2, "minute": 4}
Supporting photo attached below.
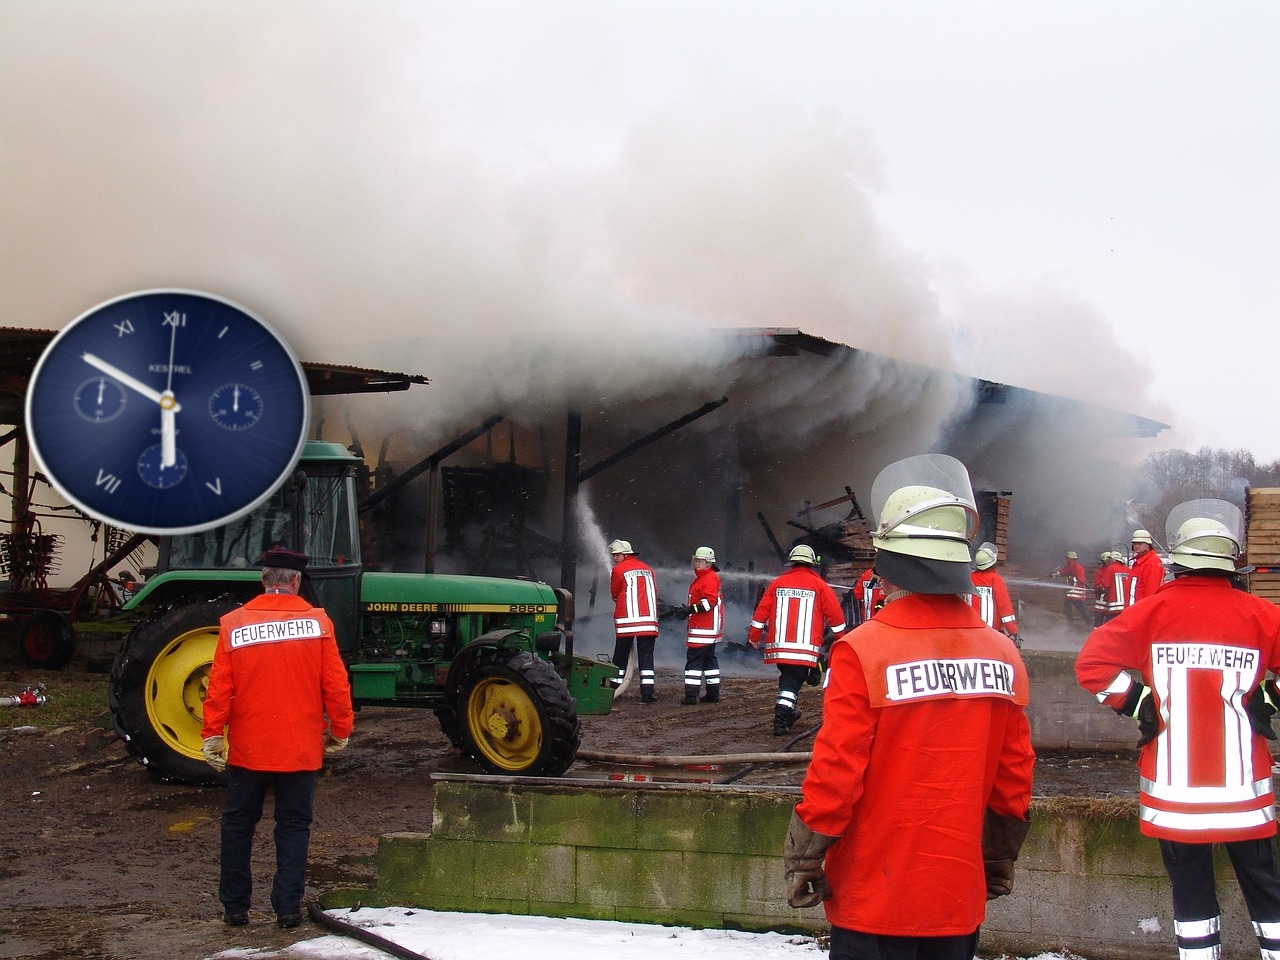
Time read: {"hour": 5, "minute": 50}
